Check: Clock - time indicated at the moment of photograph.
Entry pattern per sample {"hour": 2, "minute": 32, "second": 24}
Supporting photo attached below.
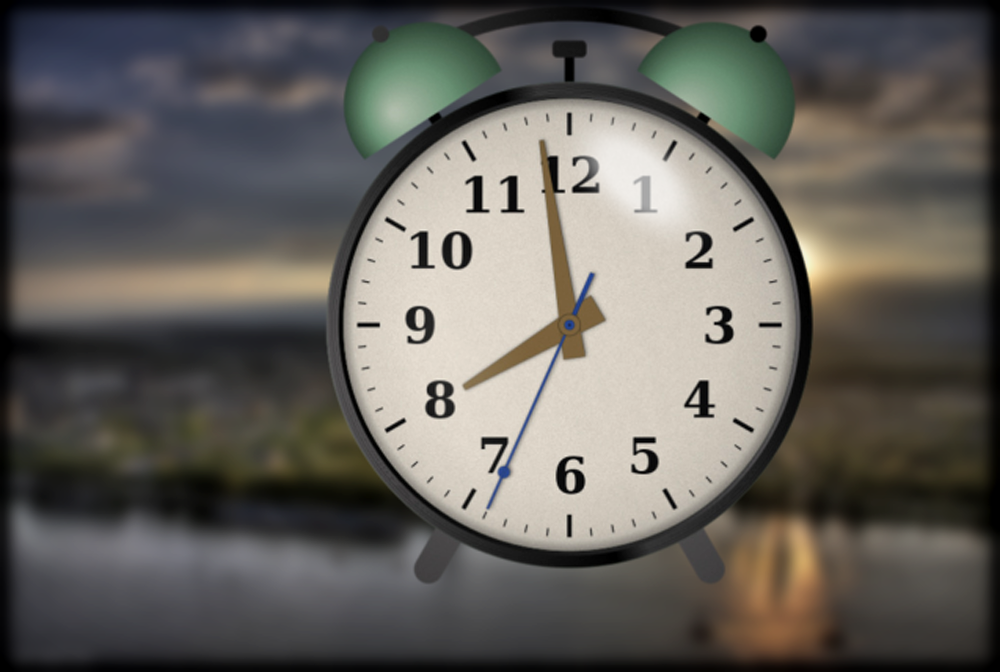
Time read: {"hour": 7, "minute": 58, "second": 34}
